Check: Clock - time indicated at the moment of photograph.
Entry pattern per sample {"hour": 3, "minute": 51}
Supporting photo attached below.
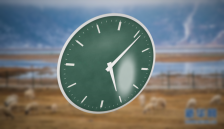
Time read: {"hour": 5, "minute": 6}
